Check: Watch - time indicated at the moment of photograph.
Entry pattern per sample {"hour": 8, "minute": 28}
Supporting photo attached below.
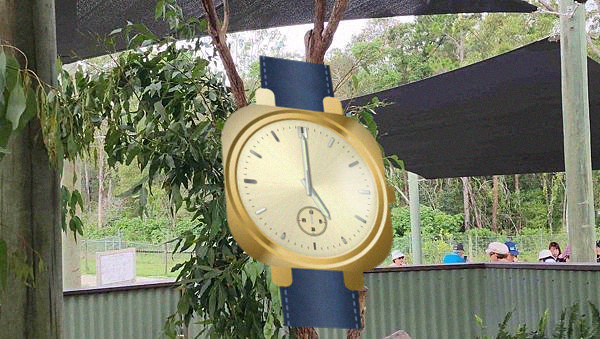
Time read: {"hour": 5, "minute": 0}
